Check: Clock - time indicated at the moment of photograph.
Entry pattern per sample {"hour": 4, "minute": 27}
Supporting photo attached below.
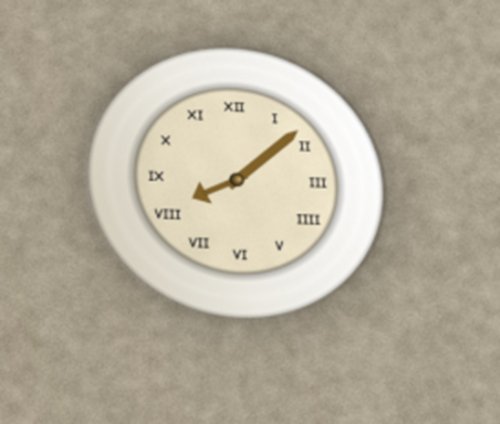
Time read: {"hour": 8, "minute": 8}
